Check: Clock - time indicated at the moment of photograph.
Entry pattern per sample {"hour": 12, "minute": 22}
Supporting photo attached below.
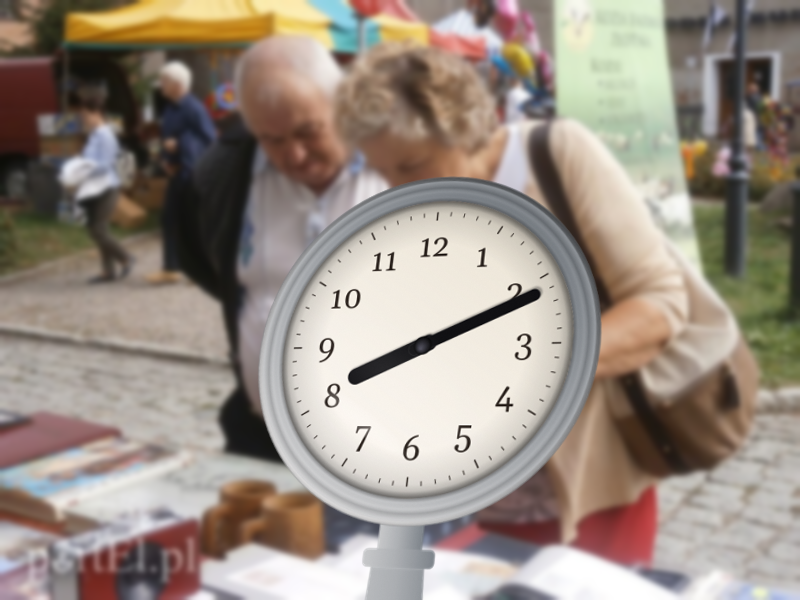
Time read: {"hour": 8, "minute": 11}
